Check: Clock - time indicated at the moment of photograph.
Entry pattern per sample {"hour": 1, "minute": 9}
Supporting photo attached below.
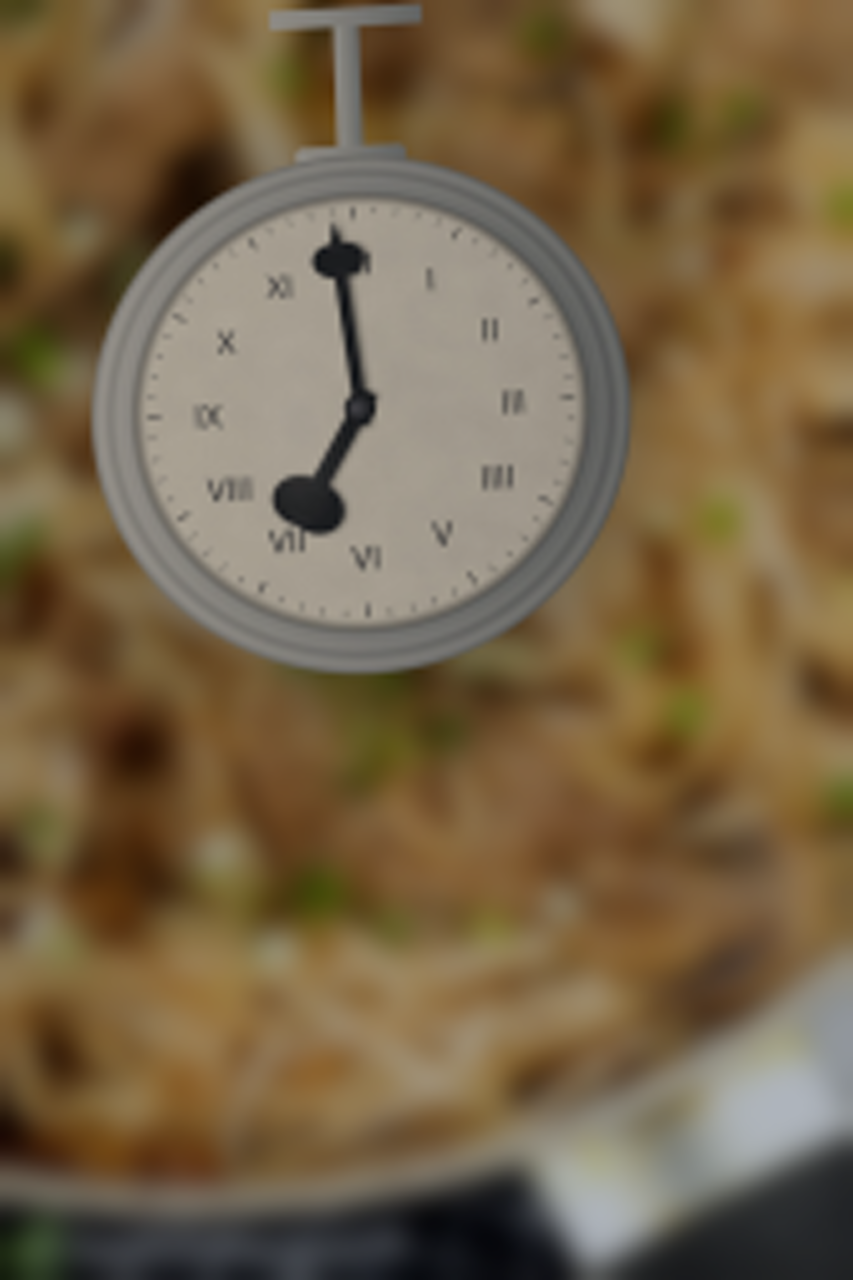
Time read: {"hour": 6, "minute": 59}
